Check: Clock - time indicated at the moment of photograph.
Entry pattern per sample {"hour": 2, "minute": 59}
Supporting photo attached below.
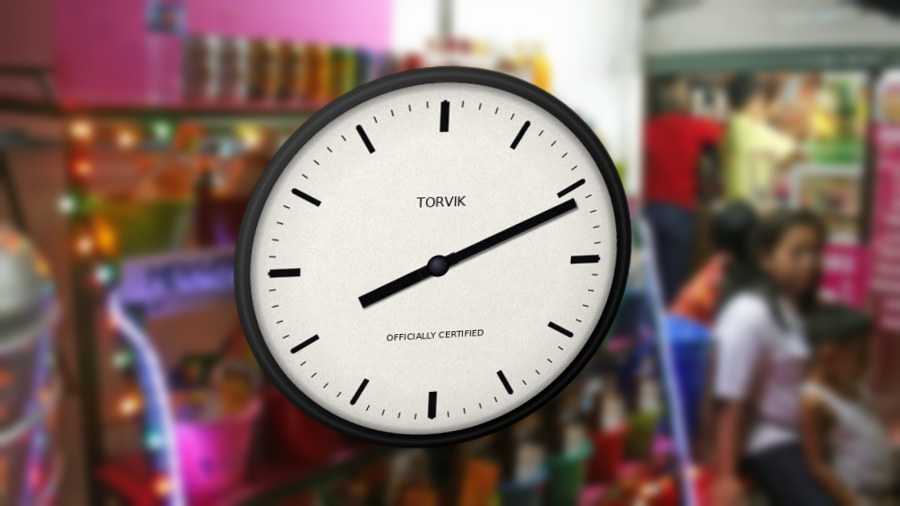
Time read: {"hour": 8, "minute": 11}
